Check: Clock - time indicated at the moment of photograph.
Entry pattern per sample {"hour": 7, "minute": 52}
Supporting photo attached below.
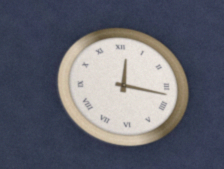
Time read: {"hour": 12, "minute": 17}
